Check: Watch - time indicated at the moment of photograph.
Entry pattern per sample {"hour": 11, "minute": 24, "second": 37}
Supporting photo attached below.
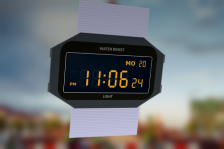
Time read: {"hour": 11, "minute": 6, "second": 24}
